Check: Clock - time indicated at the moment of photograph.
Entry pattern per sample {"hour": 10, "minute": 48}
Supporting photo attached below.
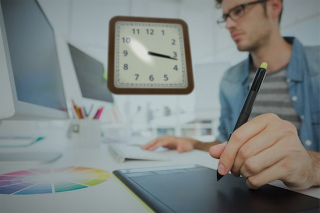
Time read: {"hour": 3, "minute": 17}
